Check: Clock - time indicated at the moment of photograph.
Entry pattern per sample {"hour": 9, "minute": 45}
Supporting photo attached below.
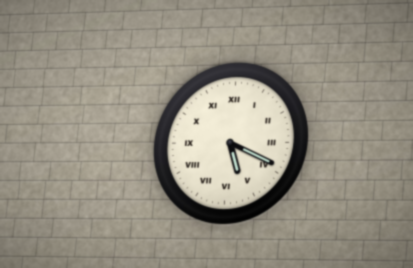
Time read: {"hour": 5, "minute": 19}
